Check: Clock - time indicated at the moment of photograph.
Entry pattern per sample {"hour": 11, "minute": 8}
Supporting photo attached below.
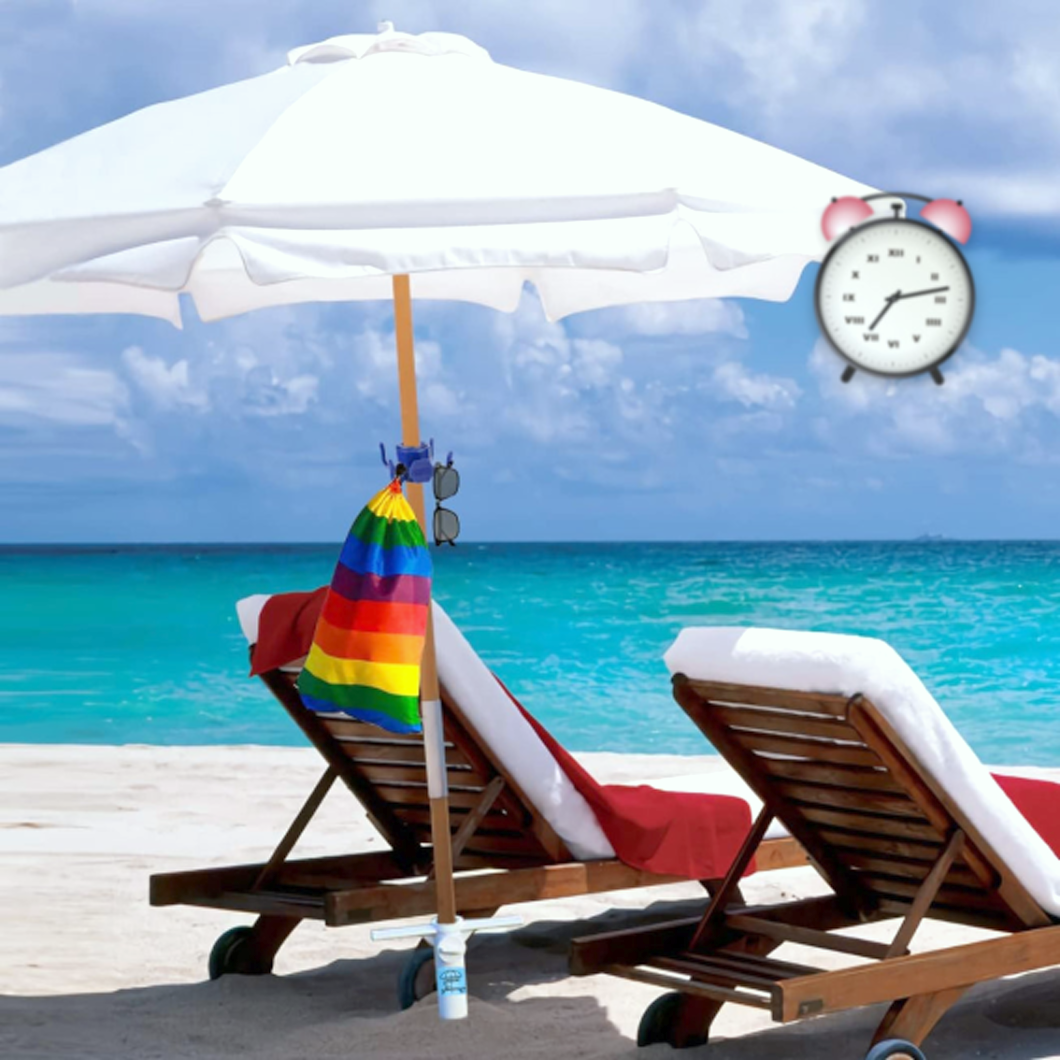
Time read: {"hour": 7, "minute": 13}
